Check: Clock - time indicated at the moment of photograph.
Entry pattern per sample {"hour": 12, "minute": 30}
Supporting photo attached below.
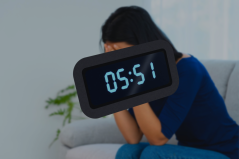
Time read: {"hour": 5, "minute": 51}
